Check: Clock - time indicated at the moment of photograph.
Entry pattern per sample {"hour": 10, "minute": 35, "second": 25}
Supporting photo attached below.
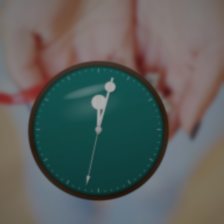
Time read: {"hour": 12, "minute": 2, "second": 32}
